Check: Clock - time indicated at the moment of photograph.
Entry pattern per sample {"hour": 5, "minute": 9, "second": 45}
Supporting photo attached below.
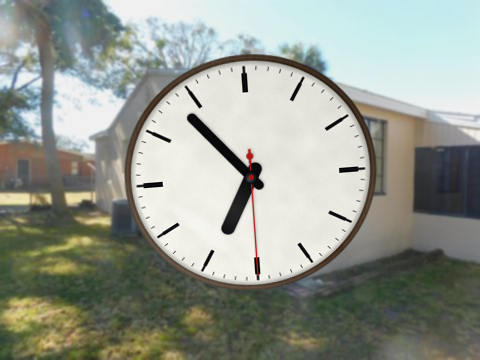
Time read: {"hour": 6, "minute": 53, "second": 30}
